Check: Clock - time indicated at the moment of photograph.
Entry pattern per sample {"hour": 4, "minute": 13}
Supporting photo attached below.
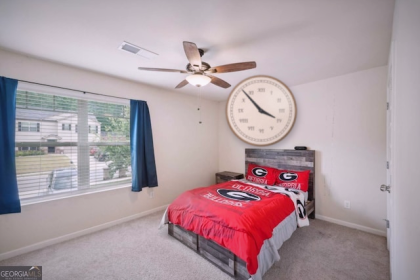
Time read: {"hour": 3, "minute": 53}
